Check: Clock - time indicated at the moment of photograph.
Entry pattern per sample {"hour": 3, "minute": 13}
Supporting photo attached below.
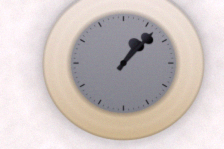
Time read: {"hour": 1, "minute": 7}
